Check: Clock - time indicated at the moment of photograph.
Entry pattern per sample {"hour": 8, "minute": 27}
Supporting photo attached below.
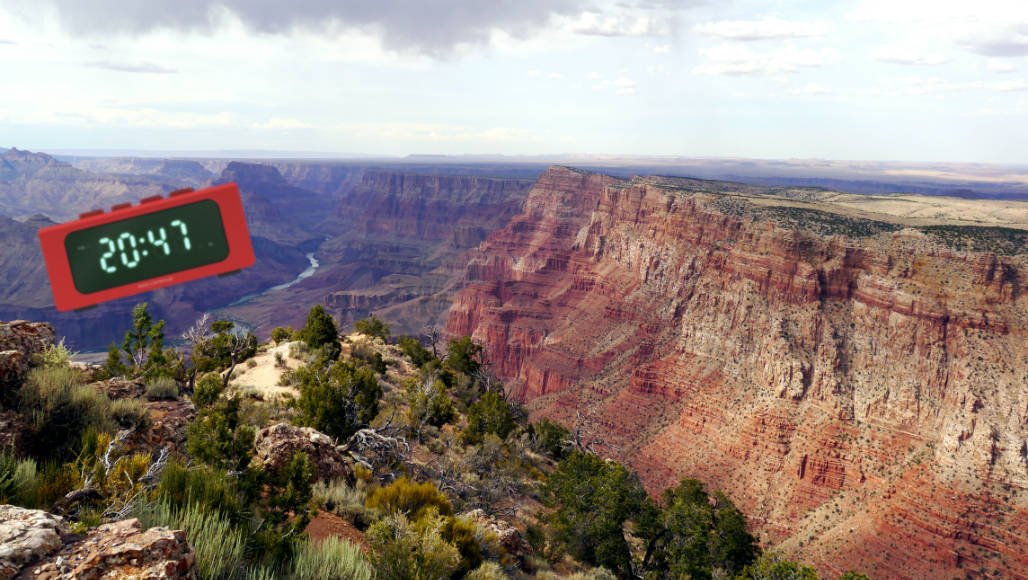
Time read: {"hour": 20, "minute": 47}
